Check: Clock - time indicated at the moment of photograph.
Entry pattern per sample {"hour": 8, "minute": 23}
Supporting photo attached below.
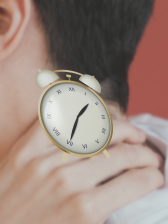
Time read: {"hour": 1, "minute": 35}
